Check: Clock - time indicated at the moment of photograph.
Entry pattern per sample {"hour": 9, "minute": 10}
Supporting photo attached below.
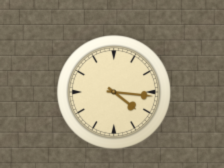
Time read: {"hour": 4, "minute": 16}
